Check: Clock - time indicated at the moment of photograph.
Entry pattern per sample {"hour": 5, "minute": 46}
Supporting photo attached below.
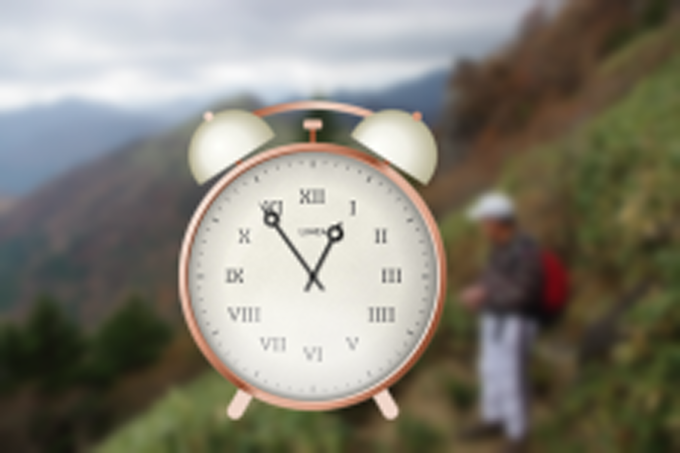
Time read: {"hour": 12, "minute": 54}
